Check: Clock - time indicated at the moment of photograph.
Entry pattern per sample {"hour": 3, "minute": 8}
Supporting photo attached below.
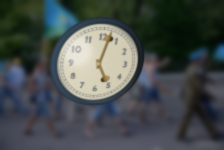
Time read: {"hour": 5, "minute": 2}
